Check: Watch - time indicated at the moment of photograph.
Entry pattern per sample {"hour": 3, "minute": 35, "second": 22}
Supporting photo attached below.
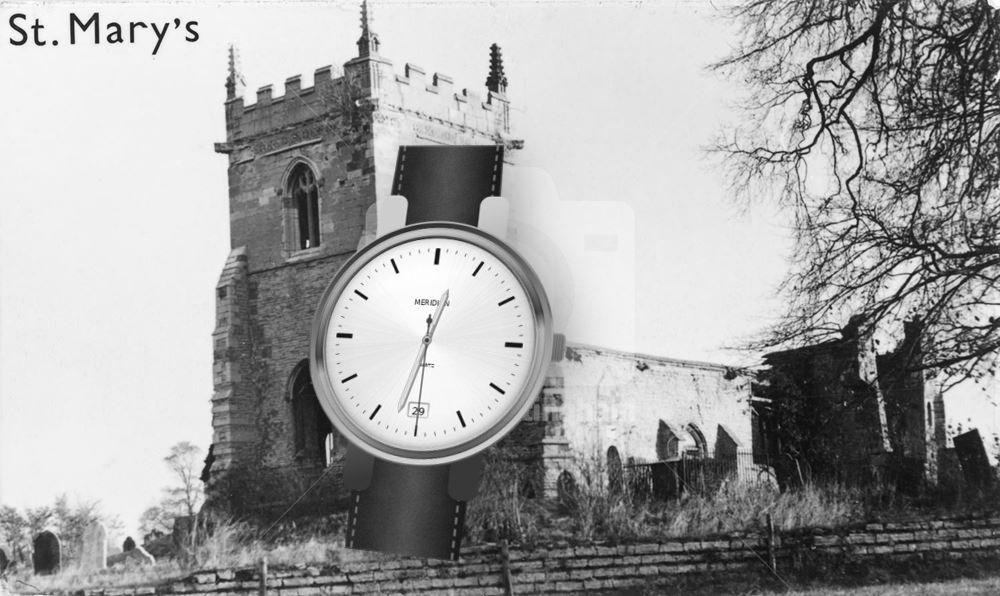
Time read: {"hour": 12, "minute": 32, "second": 30}
